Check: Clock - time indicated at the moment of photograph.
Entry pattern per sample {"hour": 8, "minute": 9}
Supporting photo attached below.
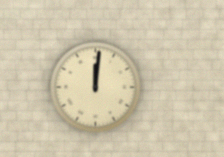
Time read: {"hour": 12, "minute": 1}
